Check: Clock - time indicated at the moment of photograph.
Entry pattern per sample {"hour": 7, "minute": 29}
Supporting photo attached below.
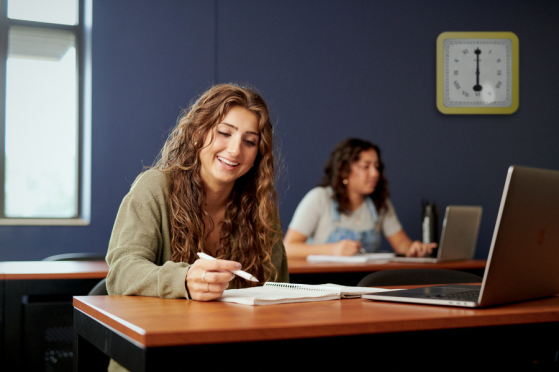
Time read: {"hour": 6, "minute": 0}
